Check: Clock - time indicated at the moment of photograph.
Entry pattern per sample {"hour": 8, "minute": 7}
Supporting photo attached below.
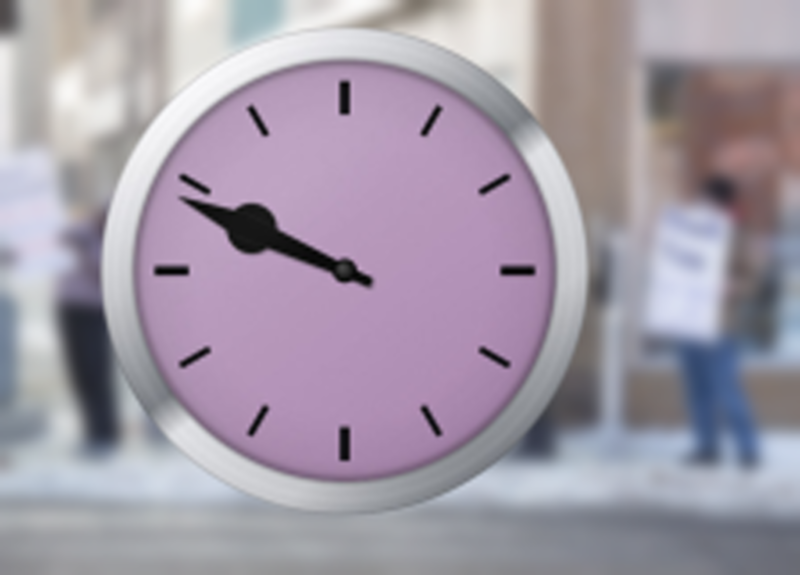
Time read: {"hour": 9, "minute": 49}
